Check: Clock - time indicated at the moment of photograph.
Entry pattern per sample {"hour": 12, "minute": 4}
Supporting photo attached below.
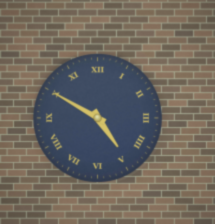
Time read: {"hour": 4, "minute": 50}
